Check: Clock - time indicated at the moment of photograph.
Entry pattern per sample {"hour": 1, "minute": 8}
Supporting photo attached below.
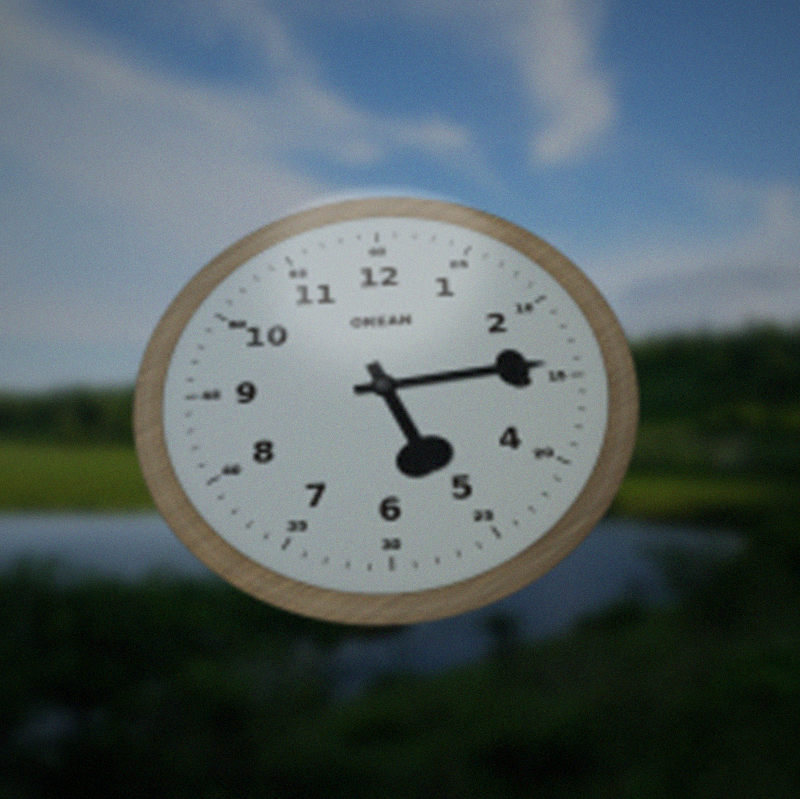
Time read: {"hour": 5, "minute": 14}
